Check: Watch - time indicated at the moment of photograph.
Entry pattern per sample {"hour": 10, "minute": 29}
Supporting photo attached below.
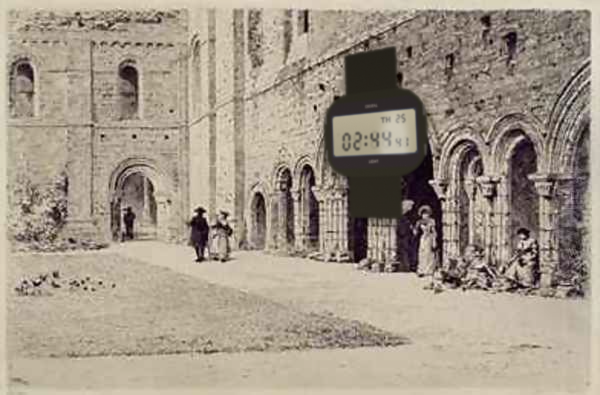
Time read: {"hour": 2, "minute": 44}
